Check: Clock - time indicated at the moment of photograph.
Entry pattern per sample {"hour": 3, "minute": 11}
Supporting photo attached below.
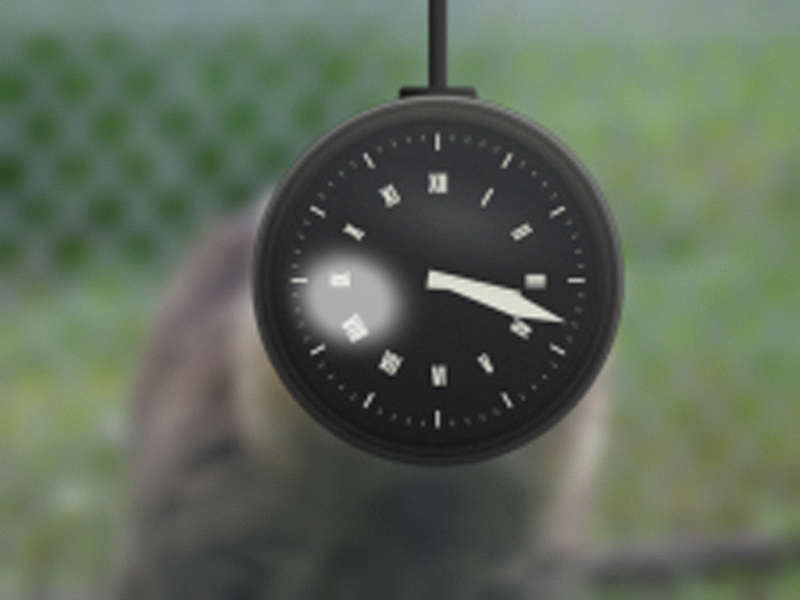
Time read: {"hour": 3, "minute": 18}
